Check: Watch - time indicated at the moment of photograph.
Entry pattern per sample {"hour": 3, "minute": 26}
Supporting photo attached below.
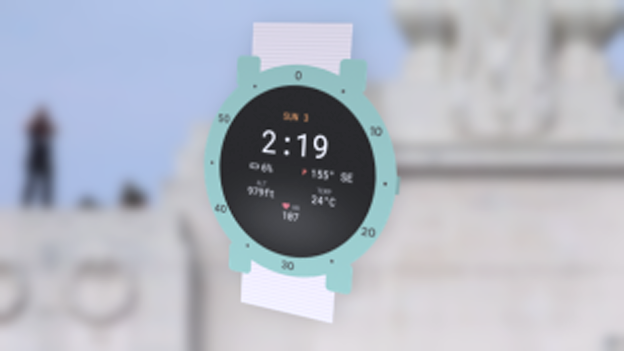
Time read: {"hour": 2, "minute": 19}
